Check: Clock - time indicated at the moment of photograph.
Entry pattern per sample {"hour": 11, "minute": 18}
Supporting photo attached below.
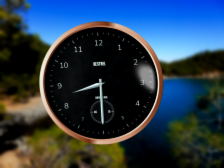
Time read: {"hour": 8, "minute": 30}
